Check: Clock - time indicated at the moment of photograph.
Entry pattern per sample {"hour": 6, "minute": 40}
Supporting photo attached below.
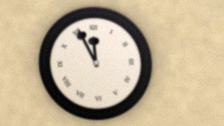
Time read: {"hour": 11, "minute": 56}
